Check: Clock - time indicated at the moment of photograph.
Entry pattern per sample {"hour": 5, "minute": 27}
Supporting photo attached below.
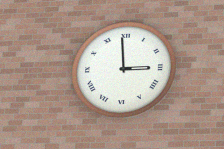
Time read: {"hour": 2, "minute": 59}
